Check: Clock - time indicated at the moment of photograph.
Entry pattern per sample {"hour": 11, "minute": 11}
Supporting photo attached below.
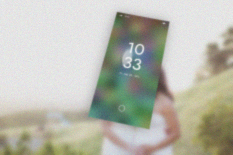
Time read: {"hour": 10, "minute": 33}
